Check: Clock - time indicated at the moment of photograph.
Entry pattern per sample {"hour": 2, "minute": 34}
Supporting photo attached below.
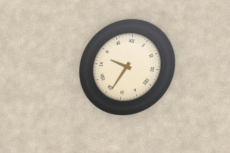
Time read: {"hour": 9, "minute": 34}
